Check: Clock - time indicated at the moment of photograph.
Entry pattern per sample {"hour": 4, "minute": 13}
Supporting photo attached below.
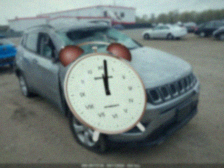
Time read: {"hour": 12, "minute": 2}
